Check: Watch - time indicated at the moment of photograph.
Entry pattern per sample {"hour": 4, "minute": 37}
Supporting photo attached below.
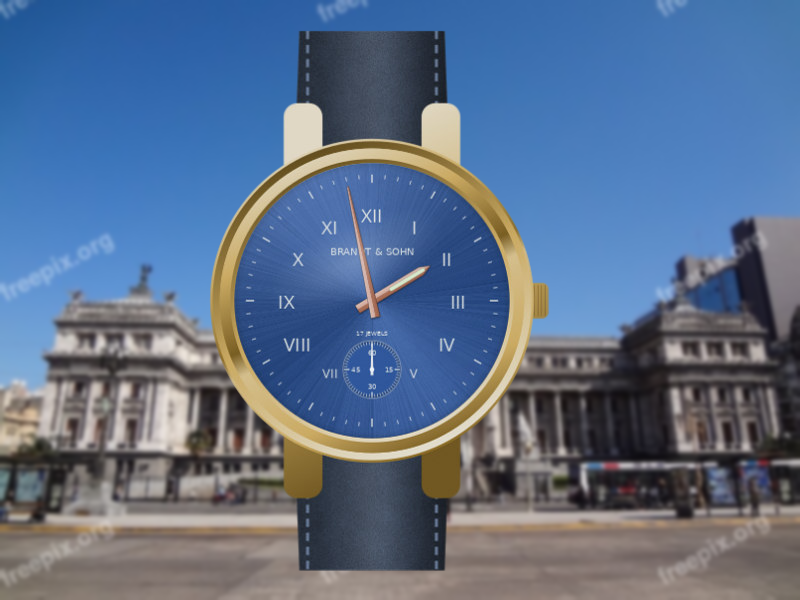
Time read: {"hour": 1, "minute": 58}
